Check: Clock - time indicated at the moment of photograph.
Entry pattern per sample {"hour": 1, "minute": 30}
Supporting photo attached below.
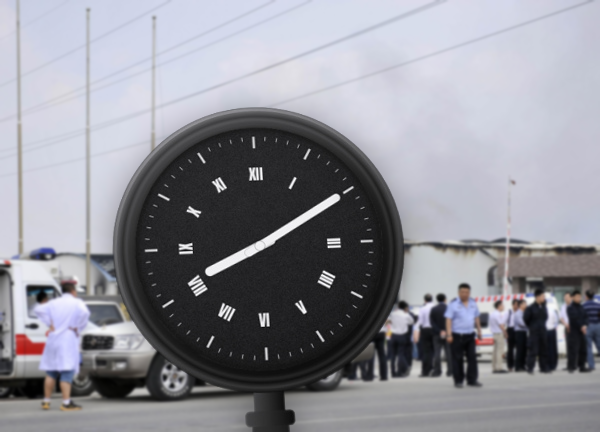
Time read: {"hour": 8, "minute": 10}
